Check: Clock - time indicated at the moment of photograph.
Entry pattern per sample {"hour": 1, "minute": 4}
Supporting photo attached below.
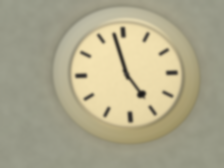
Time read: {"hour": 4, "minute": 58}
